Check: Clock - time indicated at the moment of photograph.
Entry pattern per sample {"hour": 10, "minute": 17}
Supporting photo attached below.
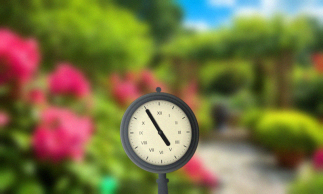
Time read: {"hour": 4, "minute": 55}
